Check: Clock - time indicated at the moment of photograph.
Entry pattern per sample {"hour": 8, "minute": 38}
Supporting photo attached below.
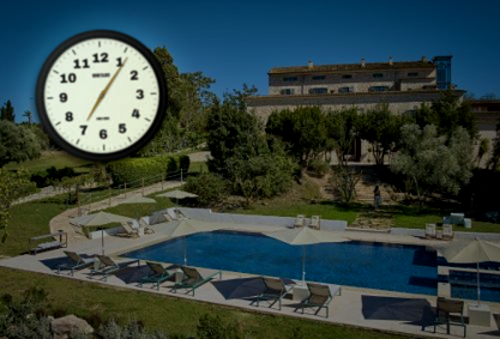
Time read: {"hour": 7, "minute": 6}
